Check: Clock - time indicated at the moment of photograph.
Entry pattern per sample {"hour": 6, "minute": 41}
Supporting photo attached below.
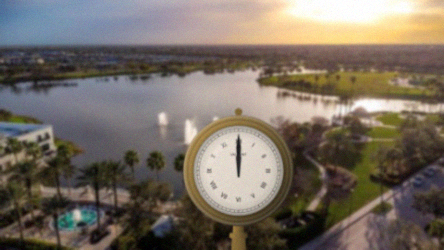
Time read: {"hour": 12, "minute": 0}
